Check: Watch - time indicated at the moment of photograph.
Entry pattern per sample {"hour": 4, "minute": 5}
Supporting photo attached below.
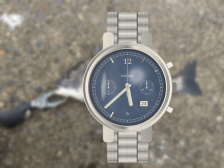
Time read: {"hour": 5, "minute": 38}
